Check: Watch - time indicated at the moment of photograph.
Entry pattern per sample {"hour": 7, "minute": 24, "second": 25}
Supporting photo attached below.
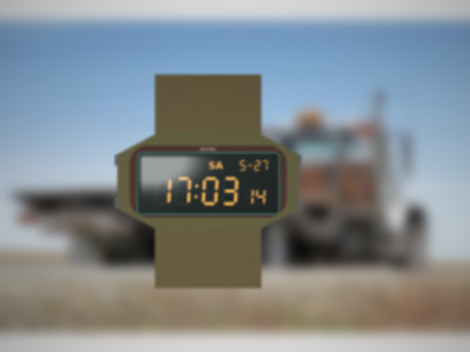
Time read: {"hour": 17, "minute": 3, "second": 14}
